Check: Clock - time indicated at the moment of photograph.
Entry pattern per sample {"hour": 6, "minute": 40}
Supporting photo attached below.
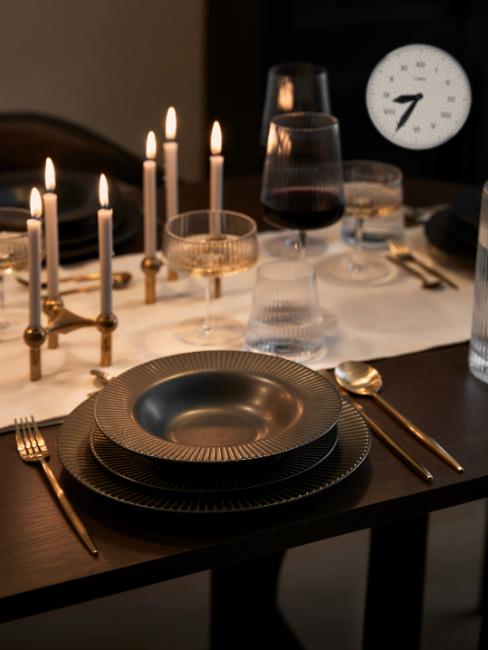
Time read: {"hour": 8, "minute": 35}
